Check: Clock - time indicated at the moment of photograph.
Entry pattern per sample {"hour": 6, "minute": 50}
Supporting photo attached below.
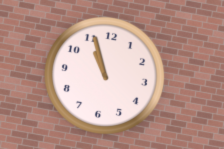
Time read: {"hour": 10, "minute": 56}
